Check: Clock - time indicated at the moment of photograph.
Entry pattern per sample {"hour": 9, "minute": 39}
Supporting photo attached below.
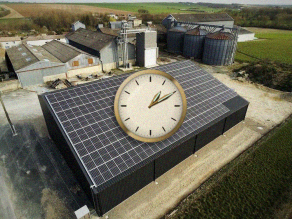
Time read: {"hour": 1, "minute": 10}
